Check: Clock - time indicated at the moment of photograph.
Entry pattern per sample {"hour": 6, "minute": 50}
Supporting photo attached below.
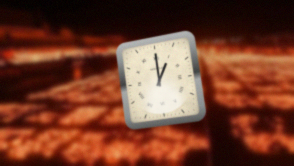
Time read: {"hour": 1, "minute": 0}
